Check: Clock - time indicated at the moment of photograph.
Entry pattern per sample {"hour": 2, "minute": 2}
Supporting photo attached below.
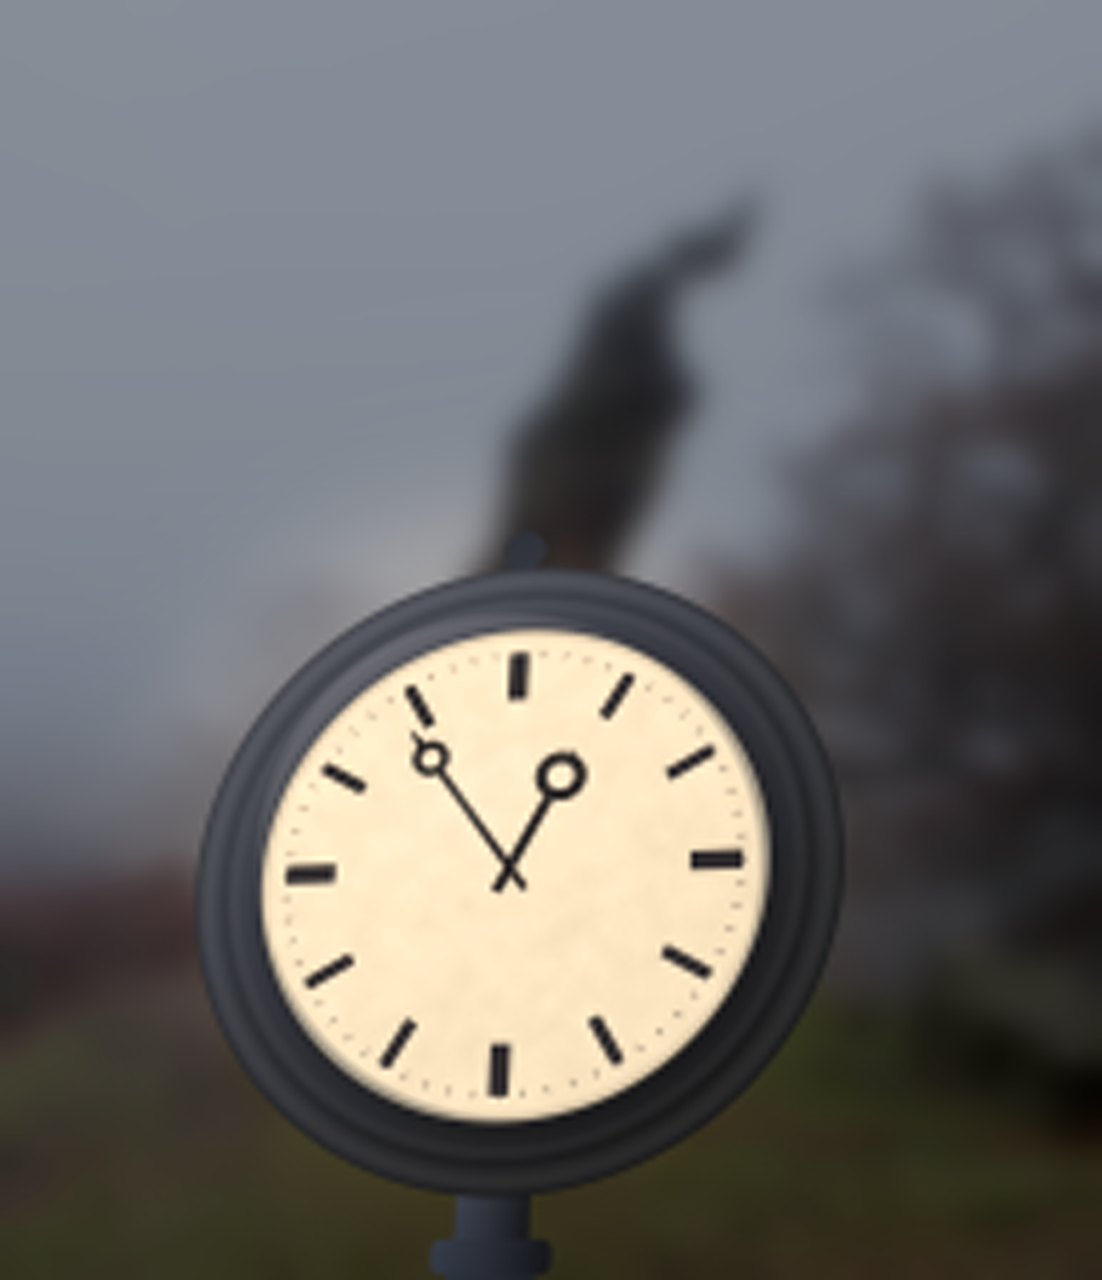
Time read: {"hour": 12, "minute": 54}
